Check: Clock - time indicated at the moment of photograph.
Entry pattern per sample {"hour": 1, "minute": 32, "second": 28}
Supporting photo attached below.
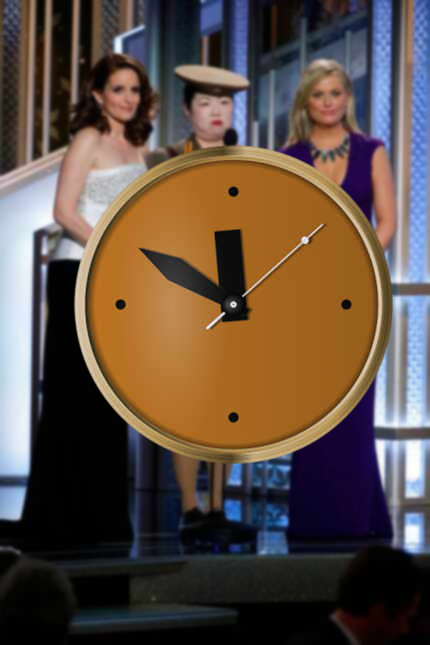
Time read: {"hour": 11, "minute": 50, "second": 8}
